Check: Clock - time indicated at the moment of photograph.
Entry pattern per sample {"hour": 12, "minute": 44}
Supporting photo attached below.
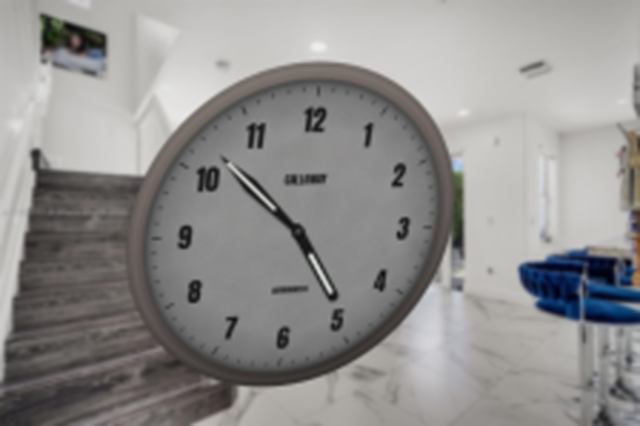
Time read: {"hour": 4, "minute": 52}
